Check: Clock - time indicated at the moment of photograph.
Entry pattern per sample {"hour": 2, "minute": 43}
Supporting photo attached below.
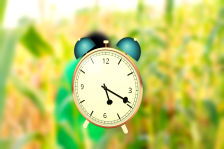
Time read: {"hour": 5, "minute": 19}
